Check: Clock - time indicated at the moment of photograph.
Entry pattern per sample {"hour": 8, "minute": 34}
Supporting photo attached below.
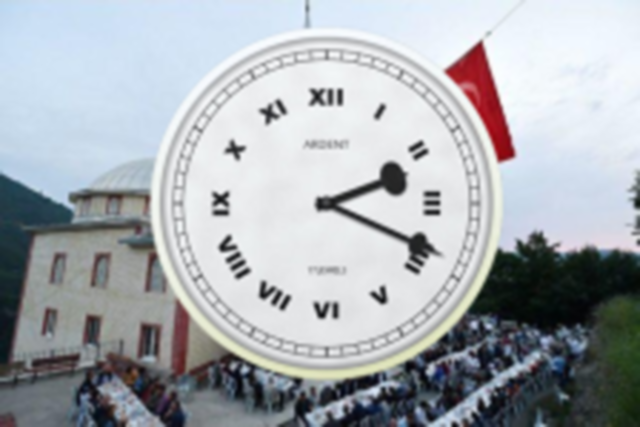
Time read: {"hour": 2, "minute": 19}
